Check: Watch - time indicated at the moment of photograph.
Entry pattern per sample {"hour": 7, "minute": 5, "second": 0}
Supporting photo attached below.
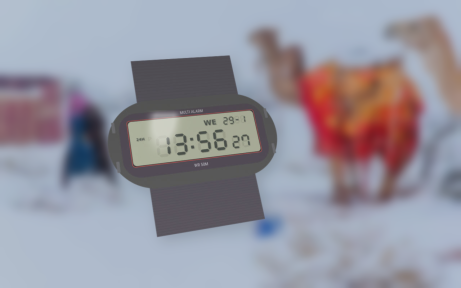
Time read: {"hour": 13, "minute": 56, "second": 27}
